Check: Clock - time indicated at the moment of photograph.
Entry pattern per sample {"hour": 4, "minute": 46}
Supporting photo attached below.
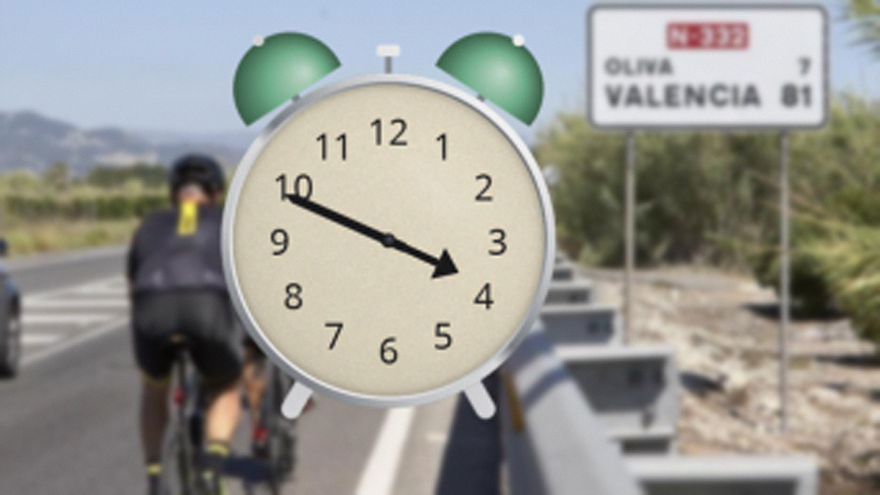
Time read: {"hour": 3, "minute": 49}
